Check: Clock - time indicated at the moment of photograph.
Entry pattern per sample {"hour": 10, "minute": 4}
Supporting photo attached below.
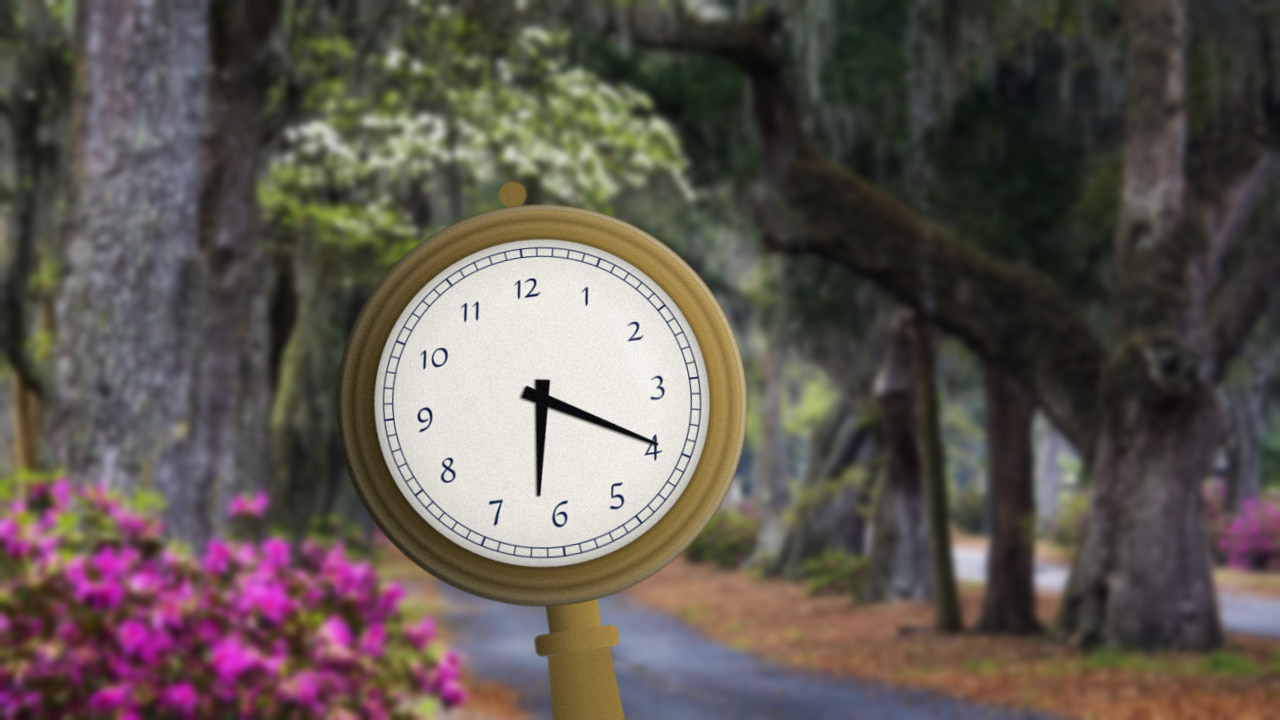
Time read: {"hour": 6, "minute": 20}
